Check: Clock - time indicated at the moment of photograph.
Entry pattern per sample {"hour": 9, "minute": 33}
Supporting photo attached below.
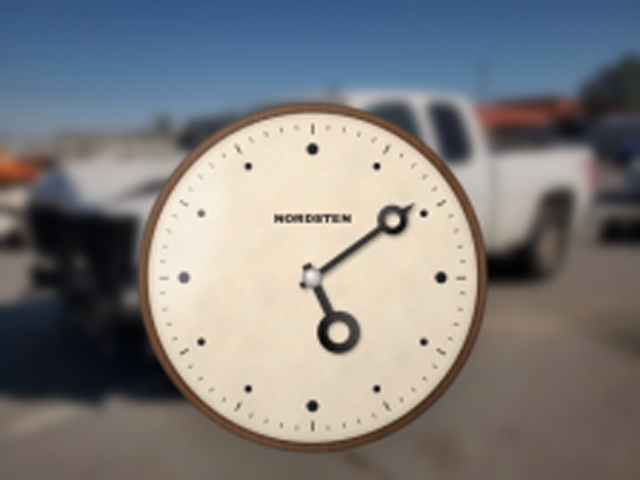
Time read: {"hour": 5, "minute": 9}
